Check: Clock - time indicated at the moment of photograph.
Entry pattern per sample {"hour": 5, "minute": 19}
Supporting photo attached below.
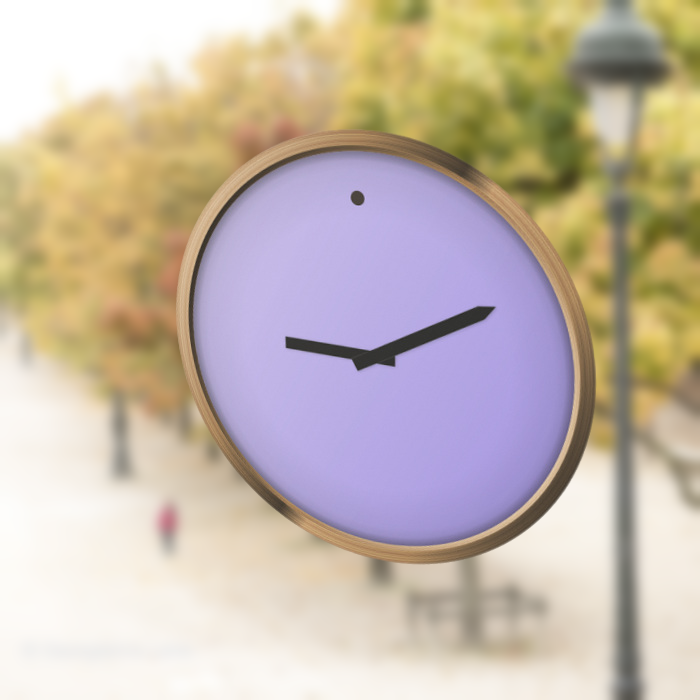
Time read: {"hour": 9, "minute": 11}
